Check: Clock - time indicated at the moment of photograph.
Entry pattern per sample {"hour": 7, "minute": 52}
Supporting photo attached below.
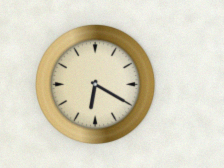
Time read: {"hour": 6, "minute": 20}
